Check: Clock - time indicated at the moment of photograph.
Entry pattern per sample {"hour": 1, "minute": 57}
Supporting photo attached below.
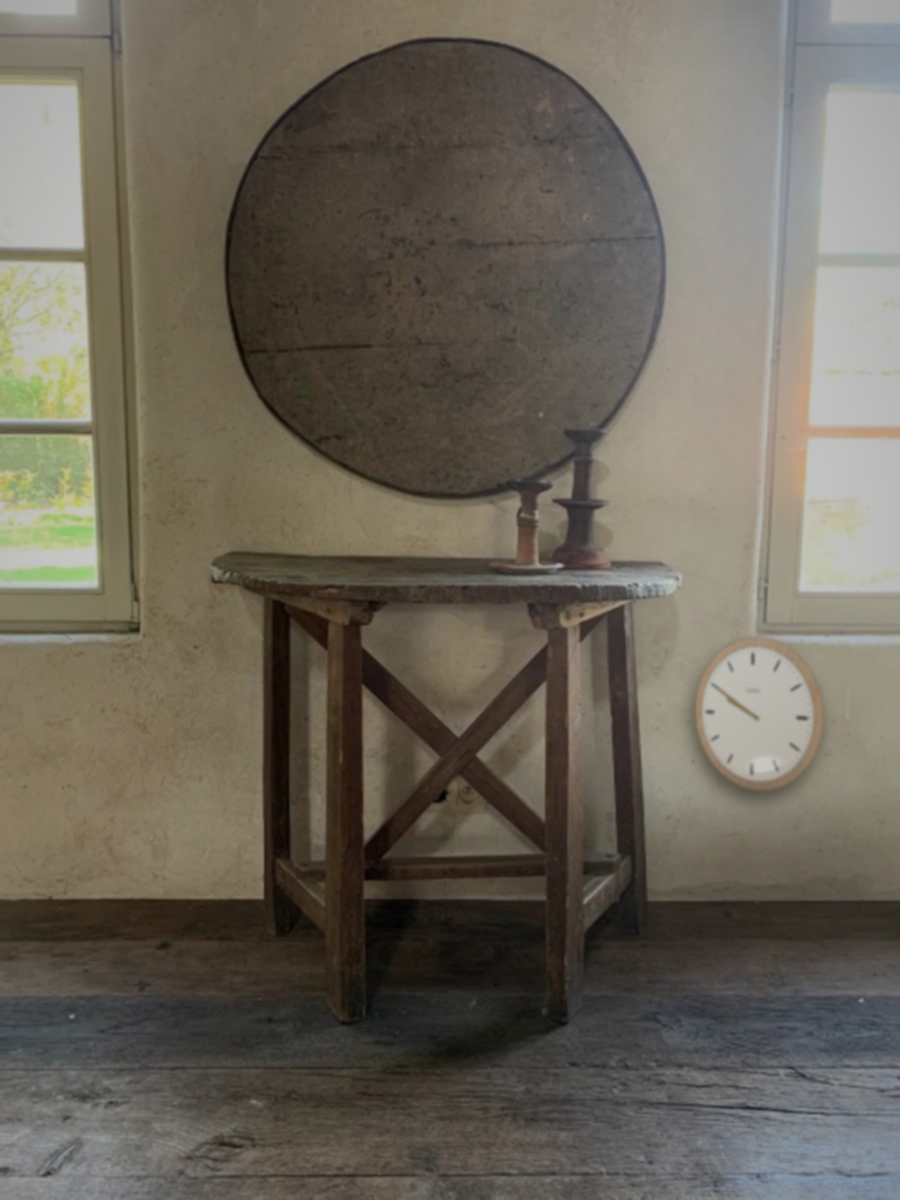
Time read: {"hour": 9, "minute": 50}
